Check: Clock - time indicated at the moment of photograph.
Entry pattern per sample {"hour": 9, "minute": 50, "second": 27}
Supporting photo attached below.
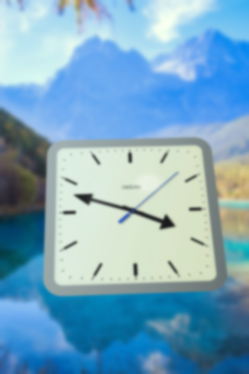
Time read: {"hour": 3, "minute": 48, "second": 8}
